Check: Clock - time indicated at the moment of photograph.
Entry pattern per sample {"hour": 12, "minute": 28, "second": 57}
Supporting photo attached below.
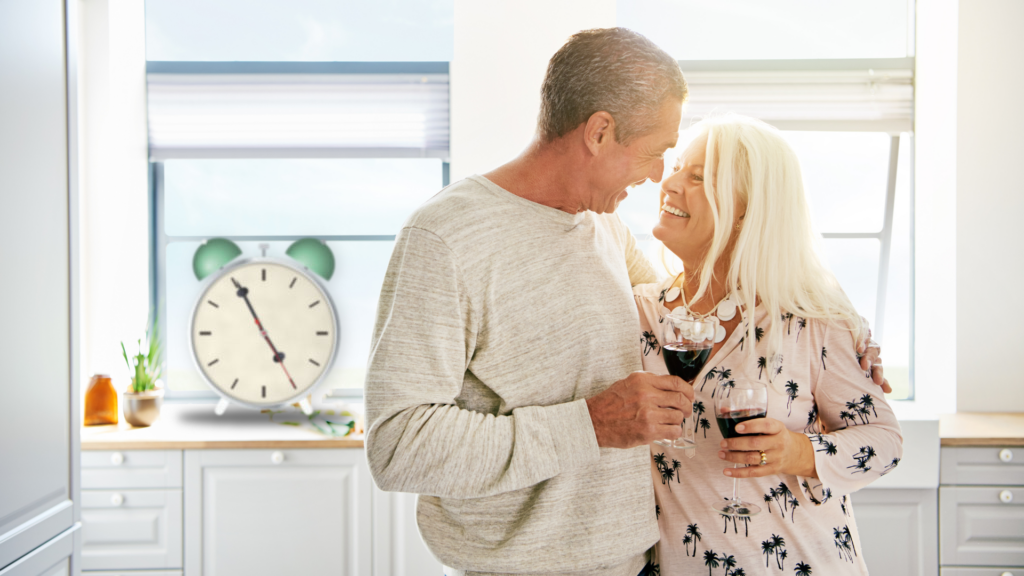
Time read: {"hour": 4, "minute": 55, "second": 25}
